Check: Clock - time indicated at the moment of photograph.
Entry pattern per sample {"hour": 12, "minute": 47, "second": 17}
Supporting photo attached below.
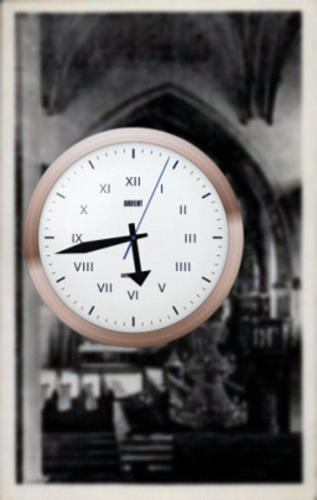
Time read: {"hour": 5, "minute": 43, "second": 4}
